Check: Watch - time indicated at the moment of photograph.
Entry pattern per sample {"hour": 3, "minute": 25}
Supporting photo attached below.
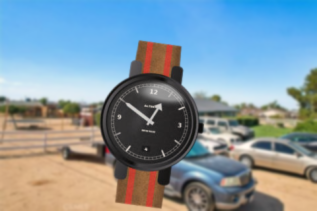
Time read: {"hour": 12, "minute": 50}
